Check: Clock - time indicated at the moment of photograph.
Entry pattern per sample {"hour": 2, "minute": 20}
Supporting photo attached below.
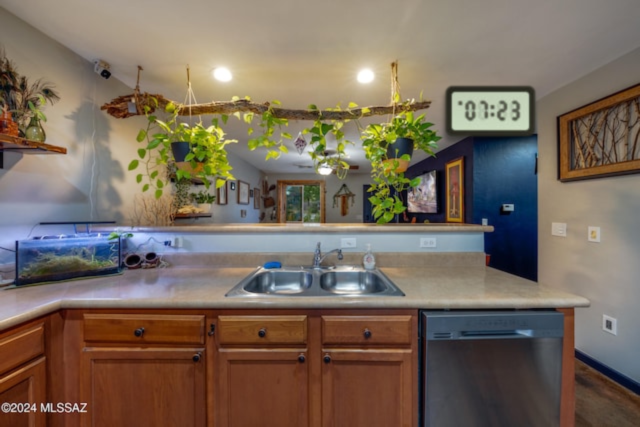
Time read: {"hour": 7, "minute": 23}
